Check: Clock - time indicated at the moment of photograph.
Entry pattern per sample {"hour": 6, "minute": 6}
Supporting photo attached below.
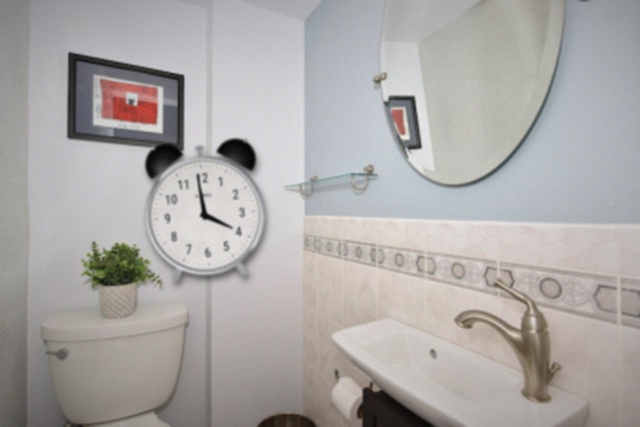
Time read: {"hour": 3, "minute": 59}
